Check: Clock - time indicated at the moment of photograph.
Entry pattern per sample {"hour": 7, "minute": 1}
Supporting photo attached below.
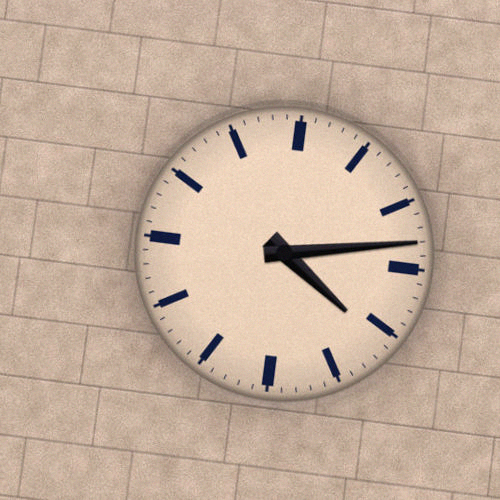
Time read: {"hour": 4, "minute": 13}
